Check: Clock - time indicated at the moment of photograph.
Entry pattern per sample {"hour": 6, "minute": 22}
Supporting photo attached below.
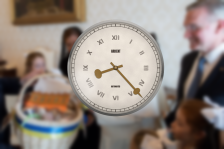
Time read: {"hour": 8, "minute": 23}
